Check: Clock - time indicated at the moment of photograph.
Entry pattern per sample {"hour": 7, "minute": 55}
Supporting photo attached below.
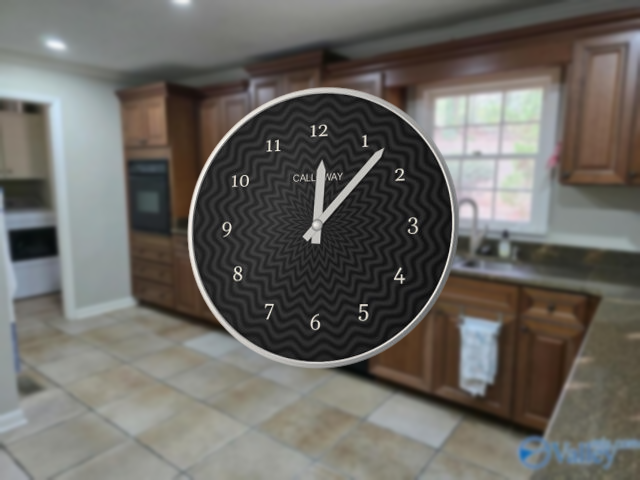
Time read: {"hour": 12, "minute": 7}
